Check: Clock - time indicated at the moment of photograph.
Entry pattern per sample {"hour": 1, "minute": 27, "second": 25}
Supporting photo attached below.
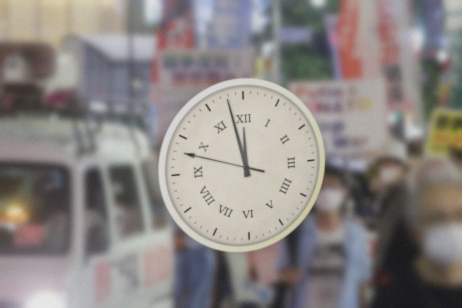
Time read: {"hour": 11, "minute": 57, "second": 48}
